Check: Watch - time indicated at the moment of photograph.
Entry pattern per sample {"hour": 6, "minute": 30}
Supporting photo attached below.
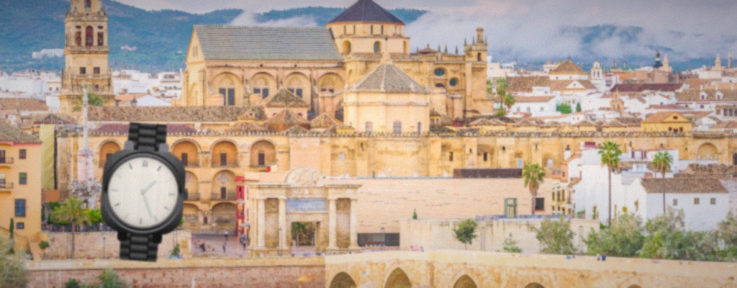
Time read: {"hour": 1, "minute": 26}
